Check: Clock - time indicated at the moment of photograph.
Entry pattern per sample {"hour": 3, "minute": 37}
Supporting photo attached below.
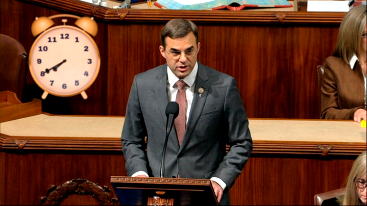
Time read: {"hour": 7, "minute": 40}
